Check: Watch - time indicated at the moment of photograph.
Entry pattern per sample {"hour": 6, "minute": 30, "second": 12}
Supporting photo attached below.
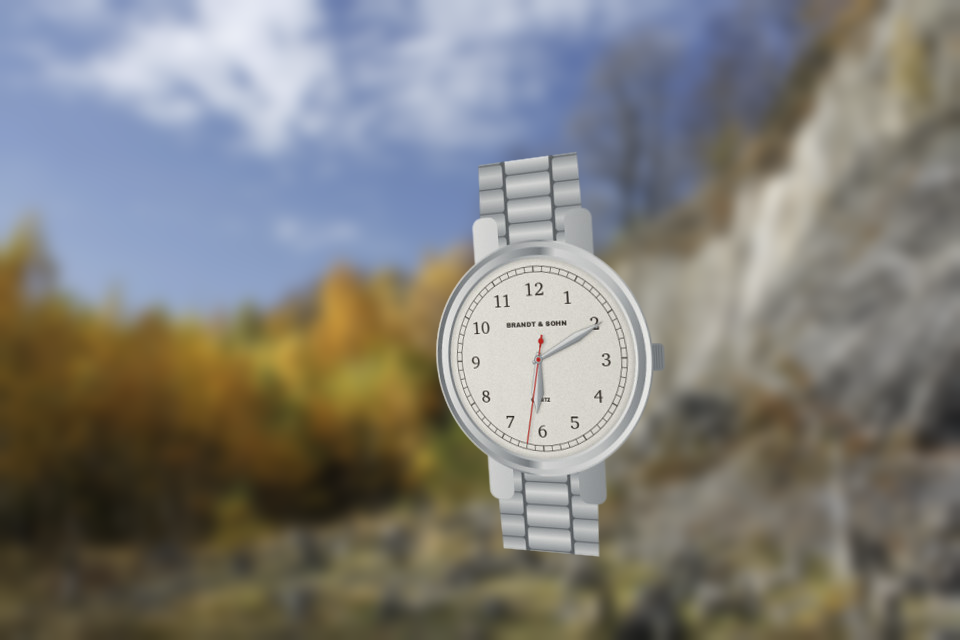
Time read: {"hour": 6, "minute": 10, "second": 32}
